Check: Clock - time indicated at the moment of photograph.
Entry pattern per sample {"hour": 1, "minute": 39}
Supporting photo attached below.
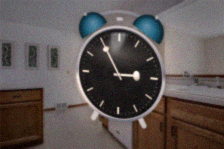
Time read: {"hour": 2, "minute": 55}
